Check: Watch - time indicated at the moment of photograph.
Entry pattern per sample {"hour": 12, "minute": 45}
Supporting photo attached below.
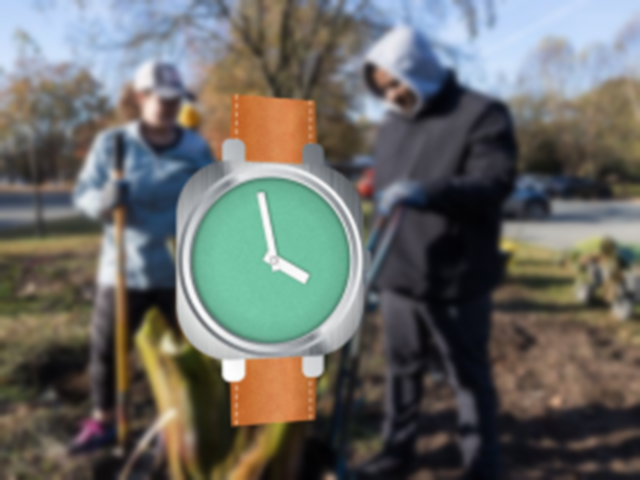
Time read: {"hour": 3, "minute": 58}
